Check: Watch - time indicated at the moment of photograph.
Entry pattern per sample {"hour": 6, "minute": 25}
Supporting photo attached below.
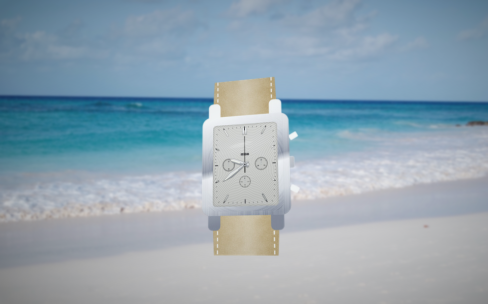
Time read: {"hour": 9, "minute": 39}
